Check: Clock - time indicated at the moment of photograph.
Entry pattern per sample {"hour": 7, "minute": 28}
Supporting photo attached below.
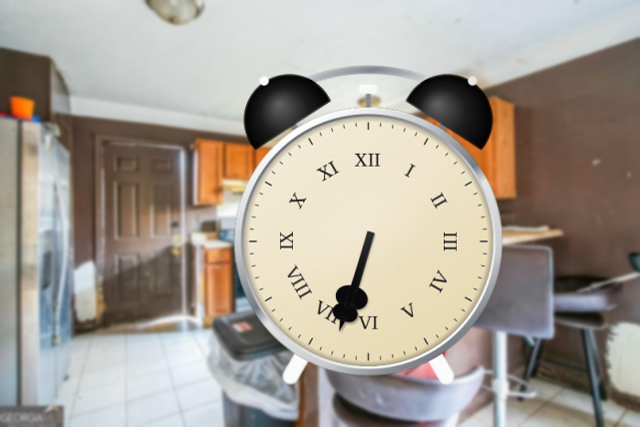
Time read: {"hour": 6, "minute": 33}
